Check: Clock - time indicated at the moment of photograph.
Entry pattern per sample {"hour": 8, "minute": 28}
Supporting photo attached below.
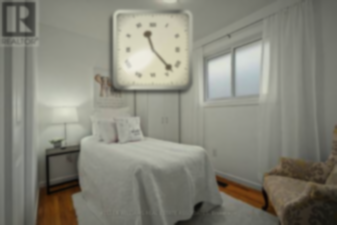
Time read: {"hour": 11, "minute": 23}
